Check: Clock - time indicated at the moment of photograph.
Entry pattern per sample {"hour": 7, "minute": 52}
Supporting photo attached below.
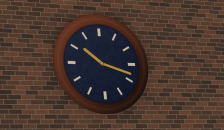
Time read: {"hour": 10, "minute": 18}
